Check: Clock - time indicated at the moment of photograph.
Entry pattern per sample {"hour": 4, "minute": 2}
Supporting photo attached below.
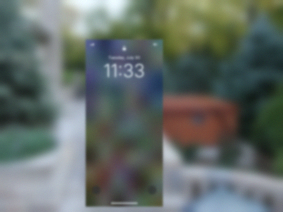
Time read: {"hour": 11, "minute": 33}
